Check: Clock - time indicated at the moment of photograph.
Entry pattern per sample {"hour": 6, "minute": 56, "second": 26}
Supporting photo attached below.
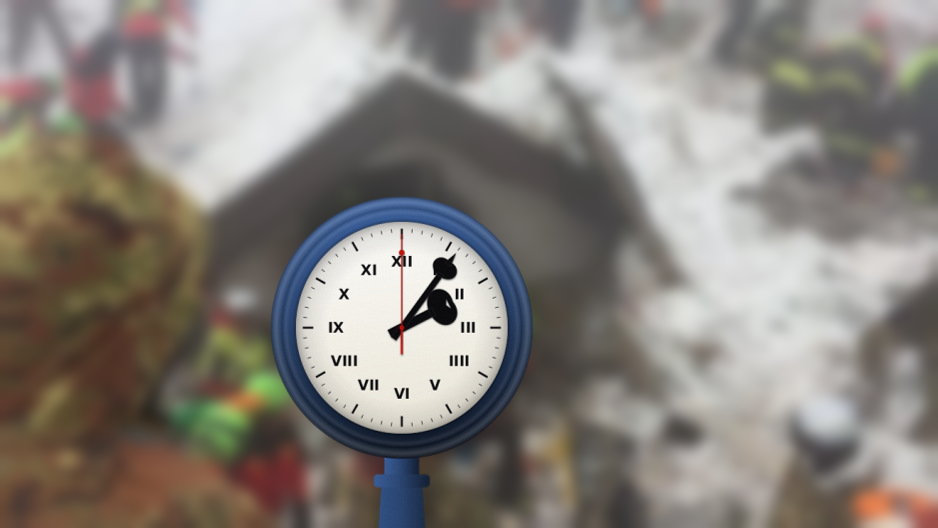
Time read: {"hour": 2, "minute": 6, "second": 0}
